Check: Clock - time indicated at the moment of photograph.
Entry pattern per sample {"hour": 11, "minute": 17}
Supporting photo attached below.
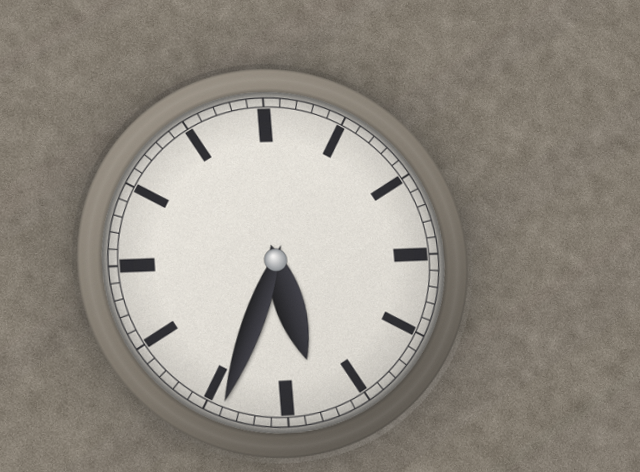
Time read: {"hour": 5, "minute": 34}
